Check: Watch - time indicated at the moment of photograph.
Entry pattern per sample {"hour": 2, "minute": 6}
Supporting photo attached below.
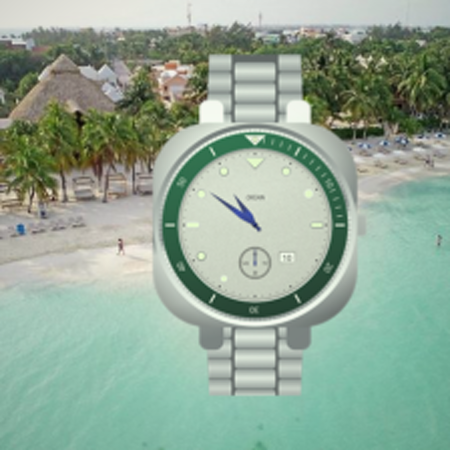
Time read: {"hour": 10, "minute": 51}
